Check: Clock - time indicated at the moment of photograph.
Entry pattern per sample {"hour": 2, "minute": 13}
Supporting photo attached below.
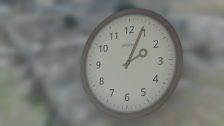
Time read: {"hour": 2, "minute": 4}
